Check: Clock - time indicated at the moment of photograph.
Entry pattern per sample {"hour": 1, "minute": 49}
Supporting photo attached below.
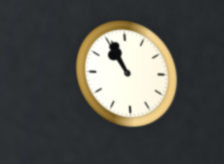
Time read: {"hour": 10, "minute": 56}
